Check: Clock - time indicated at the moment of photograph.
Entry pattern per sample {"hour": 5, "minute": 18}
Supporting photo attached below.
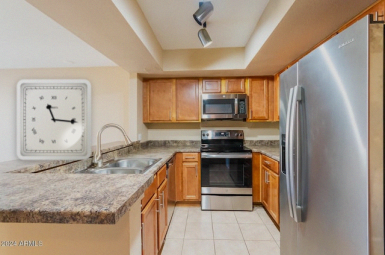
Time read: {"hour": 11, "minute": 16}
